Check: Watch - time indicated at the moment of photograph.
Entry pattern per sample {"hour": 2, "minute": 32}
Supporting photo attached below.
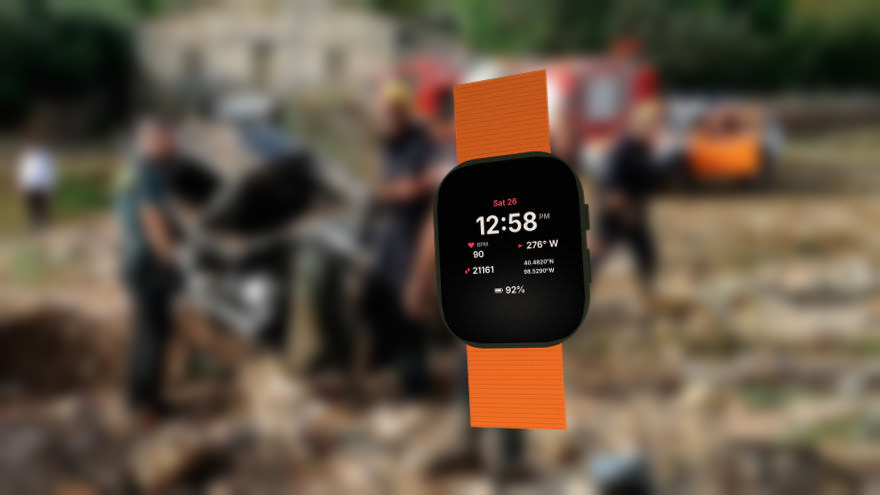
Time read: {"hour": 12, "minute": 58}
